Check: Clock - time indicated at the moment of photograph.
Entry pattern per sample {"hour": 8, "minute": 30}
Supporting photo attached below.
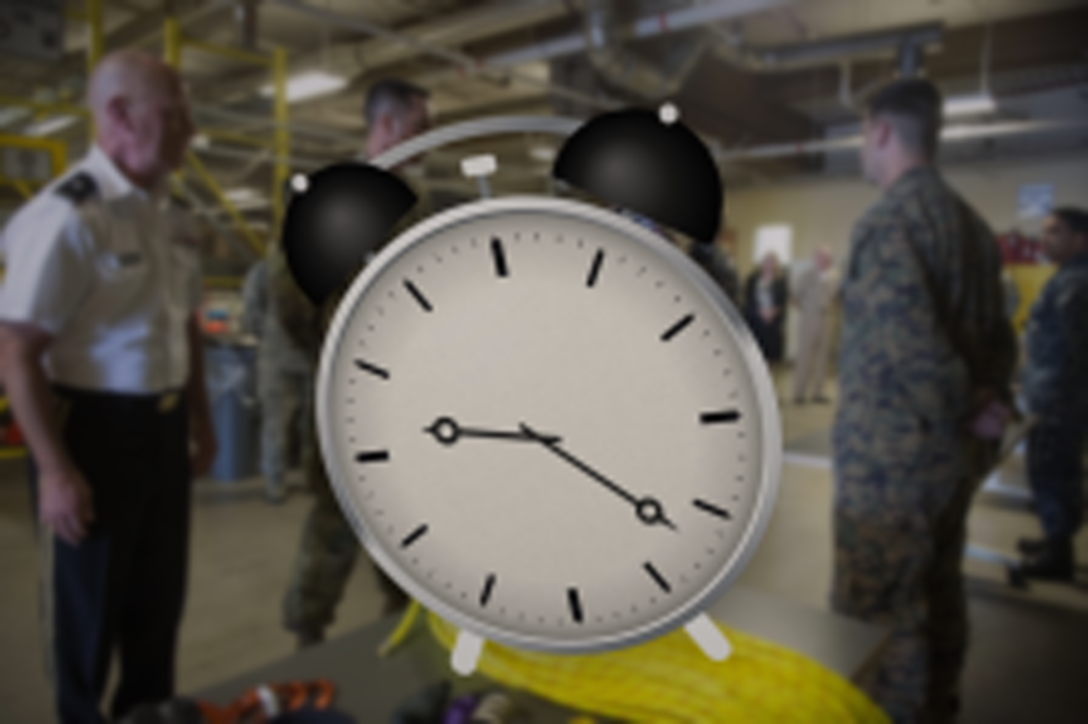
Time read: {"hour": 9, "minute": 22}
